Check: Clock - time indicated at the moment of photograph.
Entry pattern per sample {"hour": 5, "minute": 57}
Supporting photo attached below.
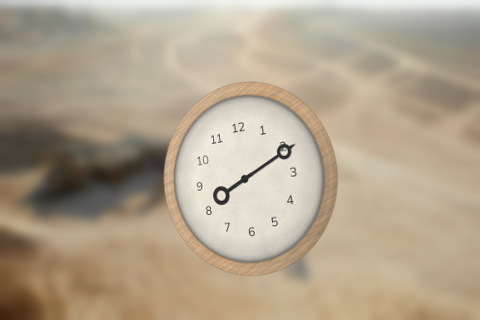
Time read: {"hour": 8, "minute": 11}
